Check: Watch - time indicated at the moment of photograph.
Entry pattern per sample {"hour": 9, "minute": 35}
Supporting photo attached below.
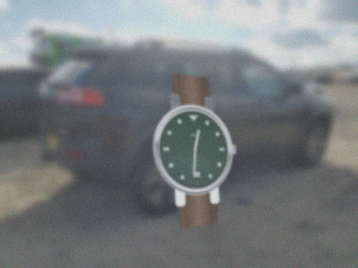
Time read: {"hour": 12, "minute": 31}
